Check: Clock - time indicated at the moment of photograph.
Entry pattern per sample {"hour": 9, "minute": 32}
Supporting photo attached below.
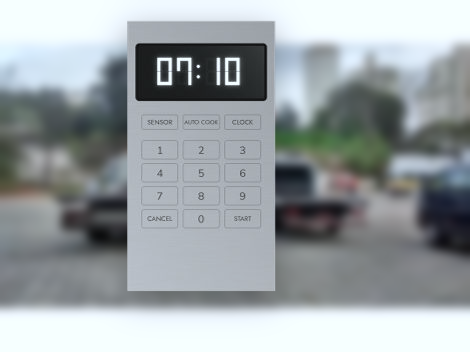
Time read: {"hour": 7, "minute": 10}
